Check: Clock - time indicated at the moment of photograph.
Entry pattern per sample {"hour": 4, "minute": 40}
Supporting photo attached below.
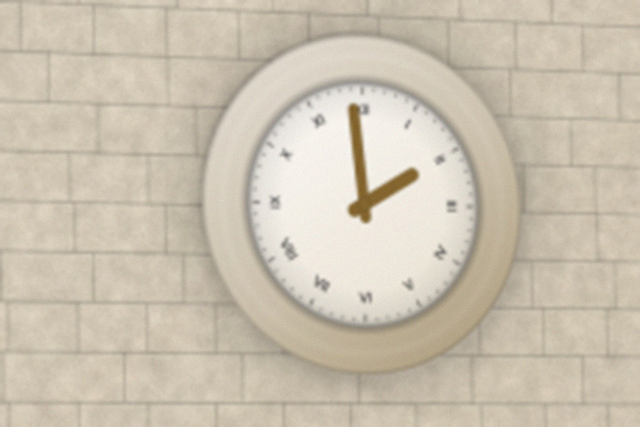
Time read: {"hour": 1, "minute": 59}
